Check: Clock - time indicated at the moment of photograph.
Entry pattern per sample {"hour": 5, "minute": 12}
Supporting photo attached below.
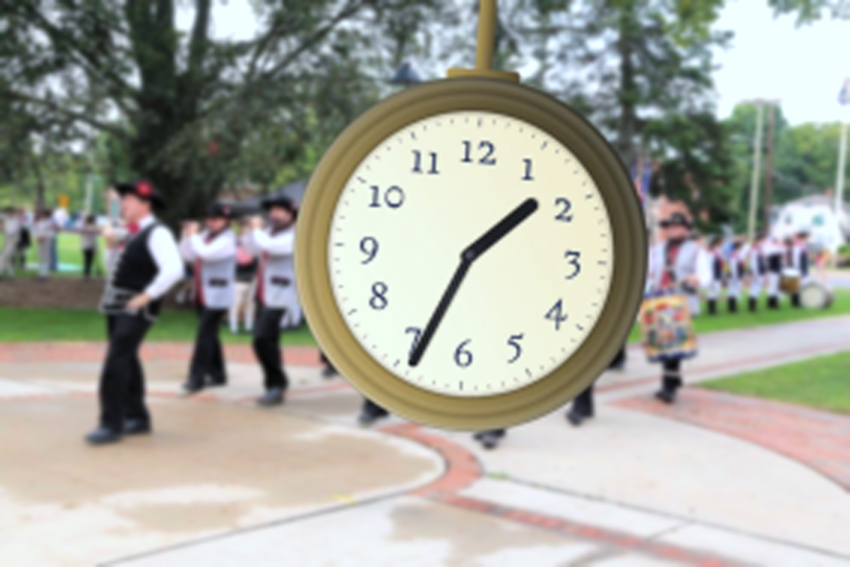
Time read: {"hour": 1, "minute": 34}
